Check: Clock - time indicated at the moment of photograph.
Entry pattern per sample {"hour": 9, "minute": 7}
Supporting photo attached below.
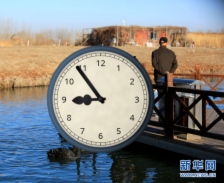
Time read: {"hour": 8, "minute": 54}
